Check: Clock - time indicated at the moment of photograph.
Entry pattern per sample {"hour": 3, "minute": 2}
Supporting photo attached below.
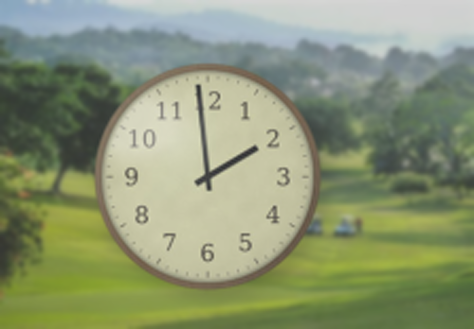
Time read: {"hour": 1, "minute": 59}
